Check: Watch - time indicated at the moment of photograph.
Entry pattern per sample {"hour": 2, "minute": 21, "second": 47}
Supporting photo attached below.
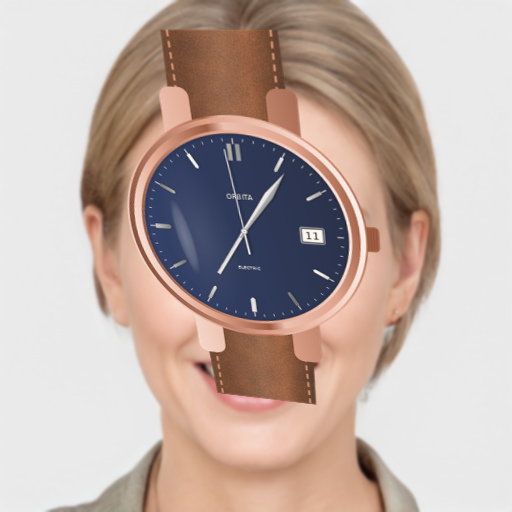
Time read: {"hour": 7, "minute": 5, "second": 59}
